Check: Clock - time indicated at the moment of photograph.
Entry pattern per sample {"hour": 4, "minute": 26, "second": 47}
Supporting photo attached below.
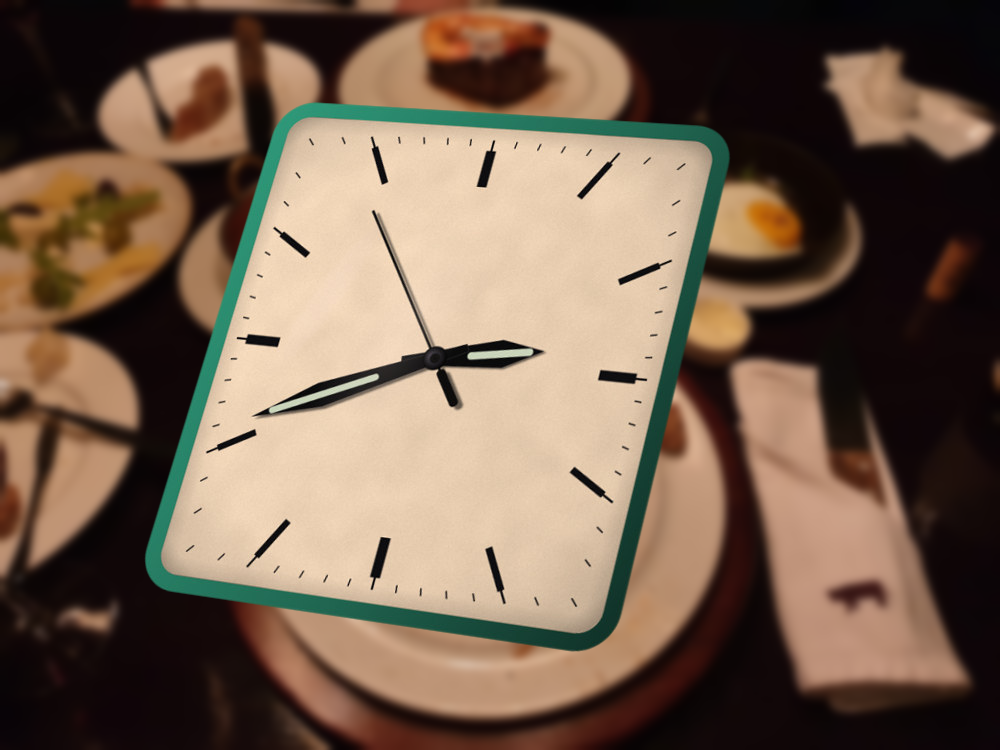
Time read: {"hour": 2, "minute": 40, "second": 54}
